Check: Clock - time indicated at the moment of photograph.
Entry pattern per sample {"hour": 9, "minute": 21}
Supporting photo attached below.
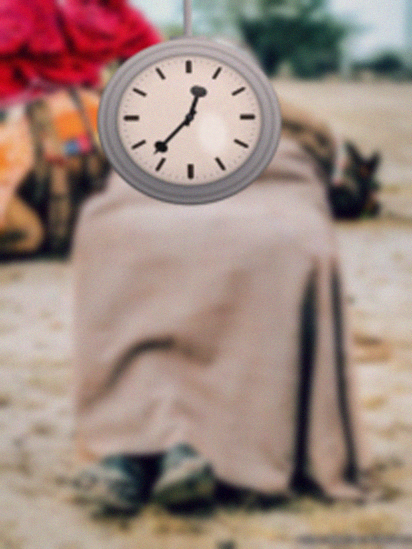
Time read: {"hour": 12, "minute": 37}
